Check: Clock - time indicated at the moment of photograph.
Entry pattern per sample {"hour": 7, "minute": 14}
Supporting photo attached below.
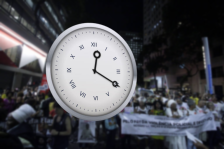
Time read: {"hour": 12, "minute": 20}
